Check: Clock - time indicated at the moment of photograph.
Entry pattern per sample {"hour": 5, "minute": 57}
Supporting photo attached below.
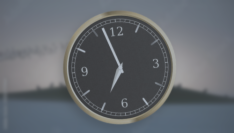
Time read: {"hour": 6, "minute": 57}
